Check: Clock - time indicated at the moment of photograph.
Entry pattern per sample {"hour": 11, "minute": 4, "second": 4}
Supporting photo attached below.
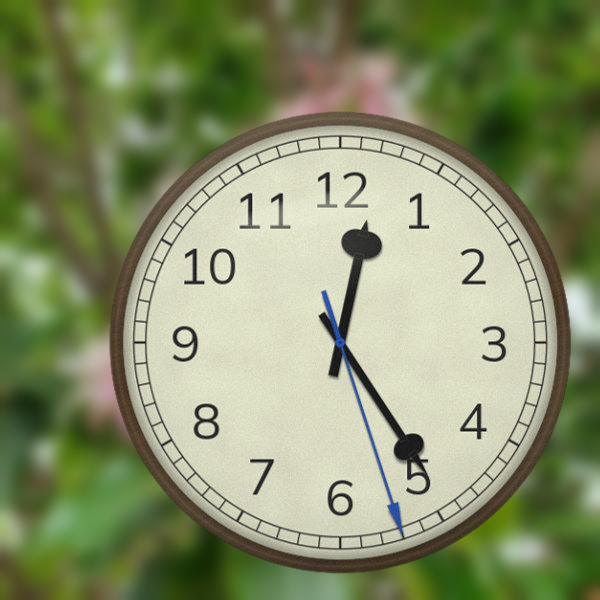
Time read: {"hour": 12, "minute": 24, "second": 27}
